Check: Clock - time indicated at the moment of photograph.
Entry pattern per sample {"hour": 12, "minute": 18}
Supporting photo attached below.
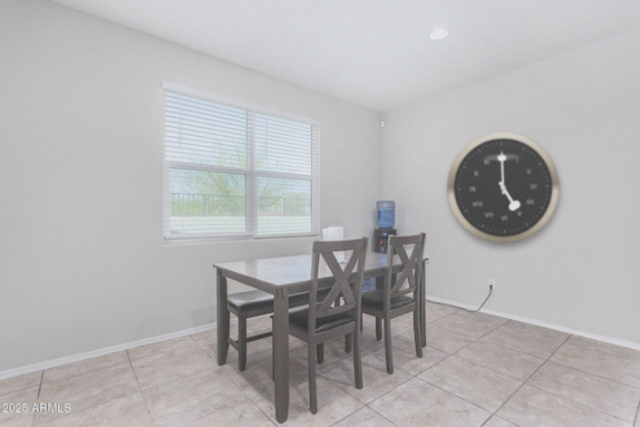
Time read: {"hour": 5, "minute": 0}
